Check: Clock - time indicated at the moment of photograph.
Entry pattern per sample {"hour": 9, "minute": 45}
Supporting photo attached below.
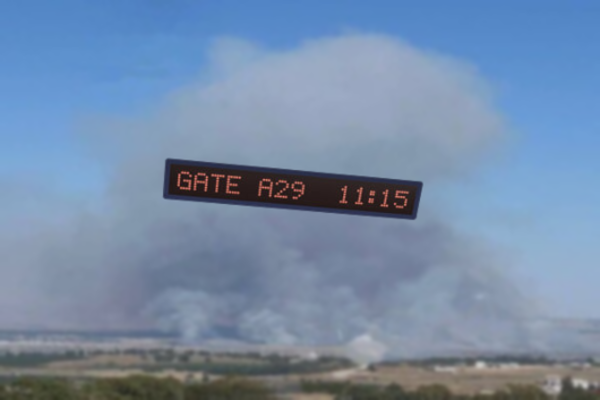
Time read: {"hour": 11, "minute": 15}
